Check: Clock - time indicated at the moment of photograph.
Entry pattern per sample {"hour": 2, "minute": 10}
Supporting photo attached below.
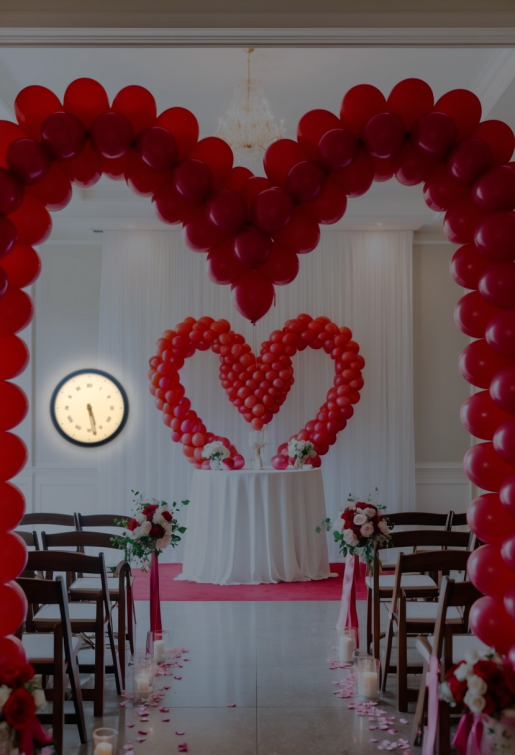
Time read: {"hour": 5, "minute": 28}
